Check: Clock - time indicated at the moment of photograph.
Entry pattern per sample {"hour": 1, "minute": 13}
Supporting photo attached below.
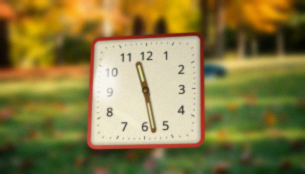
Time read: {"hour": 11, "minute": 28}
